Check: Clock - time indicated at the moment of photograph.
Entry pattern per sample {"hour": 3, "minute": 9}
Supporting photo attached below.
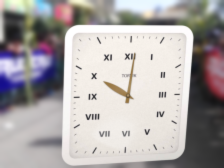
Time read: {"hour": 10, "minute": 1}
